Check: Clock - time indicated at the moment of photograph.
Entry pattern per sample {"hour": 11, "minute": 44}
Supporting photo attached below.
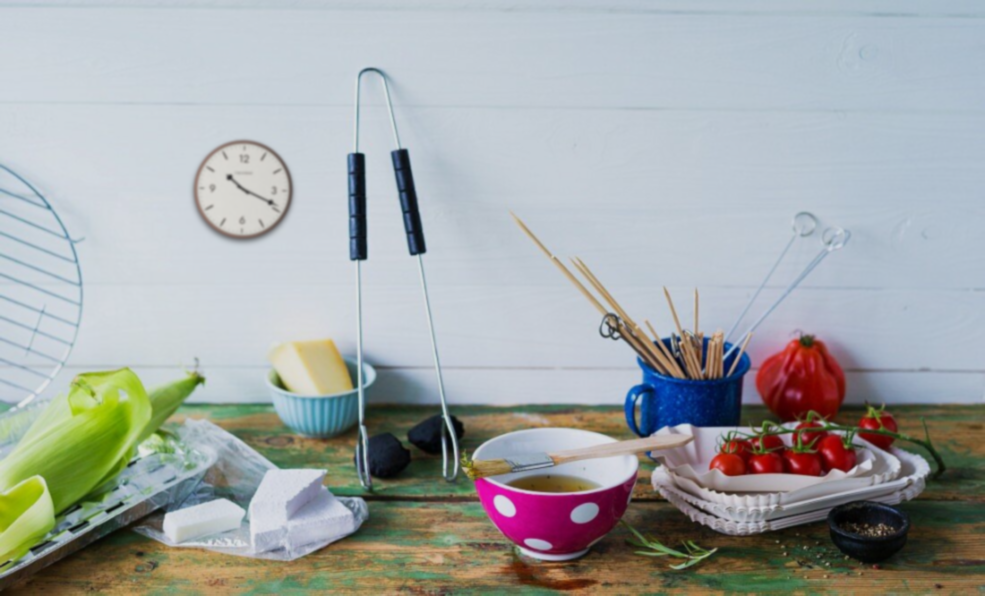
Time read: {"hour": 10, "minute": 19}
